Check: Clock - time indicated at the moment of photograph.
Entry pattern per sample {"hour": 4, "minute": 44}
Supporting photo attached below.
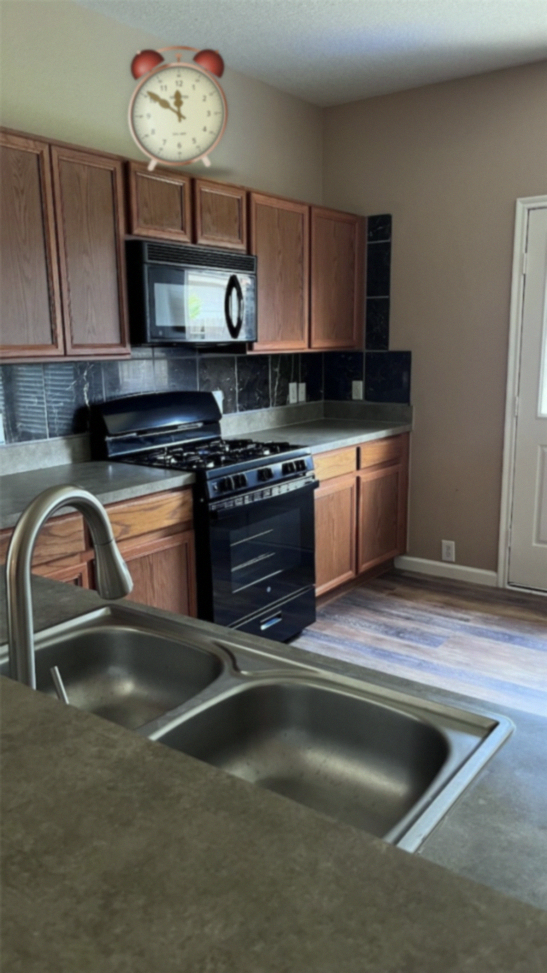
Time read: {"hour": 11, "minute": 51}
